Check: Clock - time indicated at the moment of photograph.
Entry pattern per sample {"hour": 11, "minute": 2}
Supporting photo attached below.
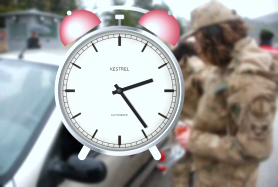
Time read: {"hour": 2, "minute": 24}
